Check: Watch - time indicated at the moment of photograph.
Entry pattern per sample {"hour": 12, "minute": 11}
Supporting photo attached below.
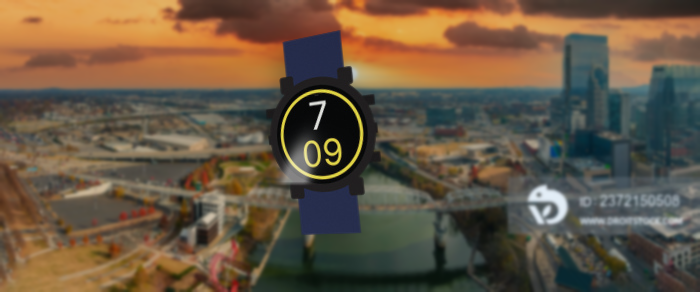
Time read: {"hour": 7, "minute": 9}
